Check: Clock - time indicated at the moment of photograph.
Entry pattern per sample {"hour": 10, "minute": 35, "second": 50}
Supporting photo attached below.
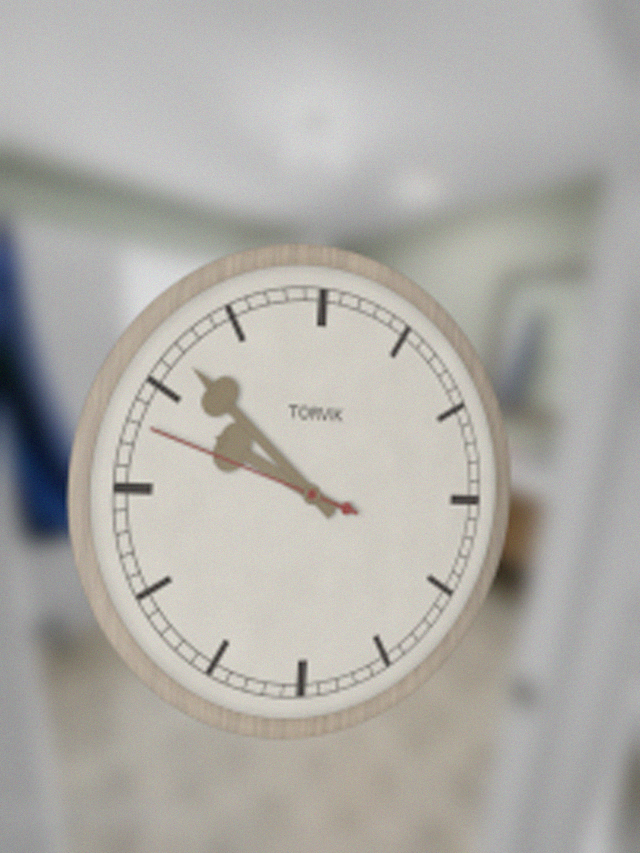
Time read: {"hour": 9, "minute": 51, "second": 48}
